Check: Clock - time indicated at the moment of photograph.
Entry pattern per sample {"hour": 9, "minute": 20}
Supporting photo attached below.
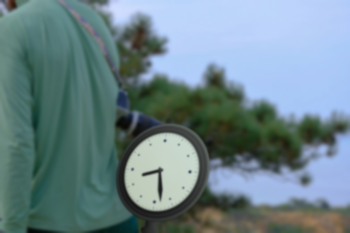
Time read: {"hour": 8, "minute": 28}
